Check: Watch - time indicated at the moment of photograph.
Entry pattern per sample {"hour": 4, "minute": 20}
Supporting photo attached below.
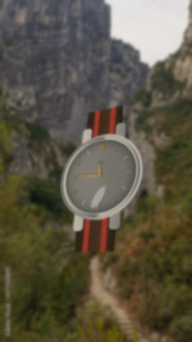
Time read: {"hour": 11, "minute": 46}
